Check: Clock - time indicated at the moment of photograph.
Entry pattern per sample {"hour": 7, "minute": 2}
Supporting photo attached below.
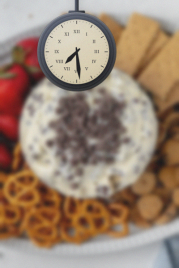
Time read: {"hour": 7, "minute": 29}
